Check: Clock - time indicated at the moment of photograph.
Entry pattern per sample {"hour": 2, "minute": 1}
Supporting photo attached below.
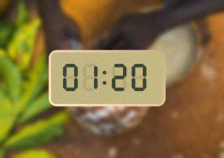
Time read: {"hour": 1, "minute": 20}
